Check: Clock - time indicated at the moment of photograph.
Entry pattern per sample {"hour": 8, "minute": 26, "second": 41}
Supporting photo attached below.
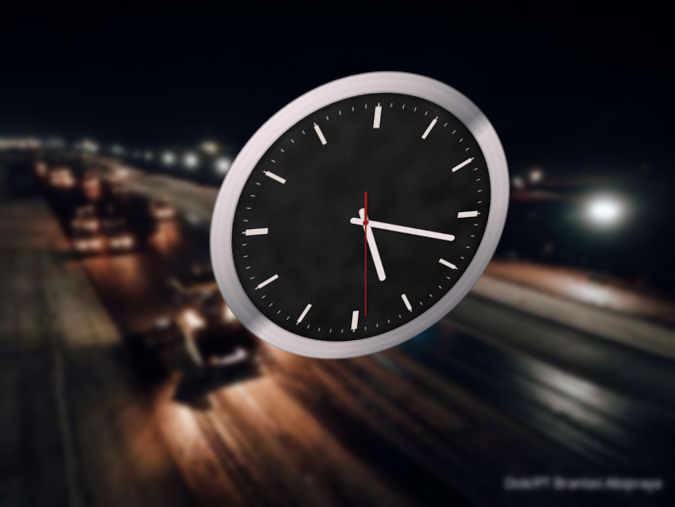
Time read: {"hour": 5, "minute": 17, "second": 29}
